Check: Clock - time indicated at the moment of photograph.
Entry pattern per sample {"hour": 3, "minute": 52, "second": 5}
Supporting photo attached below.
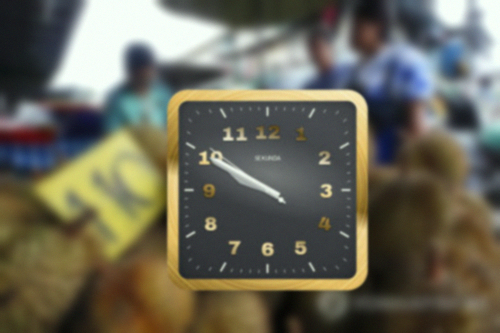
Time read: {"hour": 9, "minute": 49, "second": 51}
